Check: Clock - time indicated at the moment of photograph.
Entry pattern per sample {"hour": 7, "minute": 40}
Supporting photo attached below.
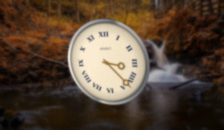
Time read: {"hour": 3, "minute": 23}
